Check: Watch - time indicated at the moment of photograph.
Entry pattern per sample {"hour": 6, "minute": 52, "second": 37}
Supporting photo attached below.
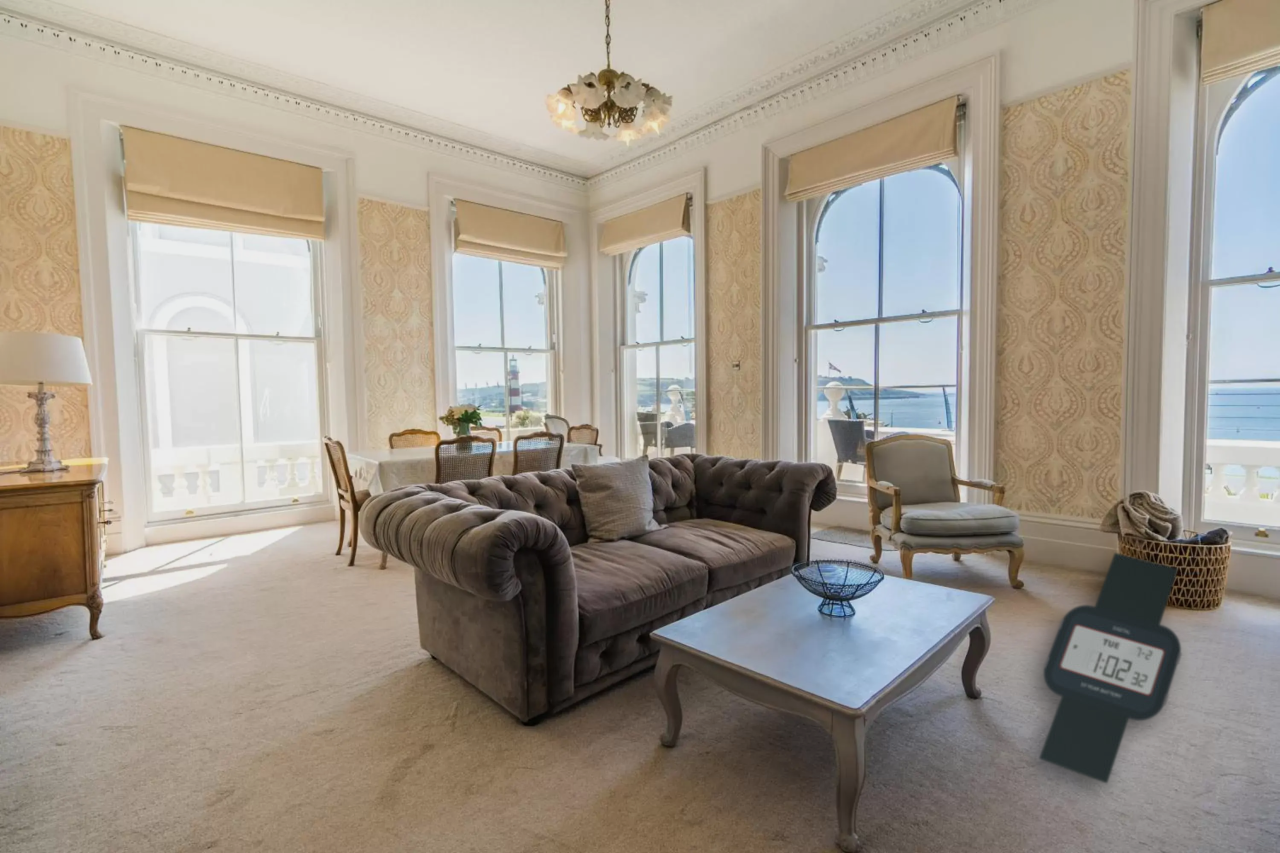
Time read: {"hour": 1, "minute": 2, "second": 32}
